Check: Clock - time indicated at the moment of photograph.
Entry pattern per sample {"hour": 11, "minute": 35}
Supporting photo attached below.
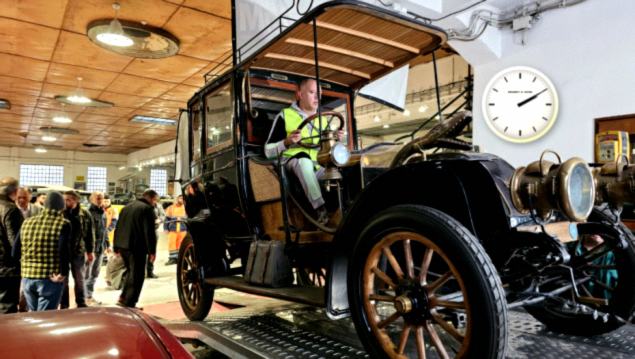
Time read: {"hour": 2, "minute": 10}
